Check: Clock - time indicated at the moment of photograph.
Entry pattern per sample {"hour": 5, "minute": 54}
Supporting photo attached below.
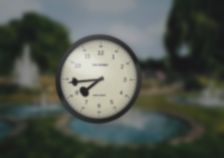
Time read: {"hour": 7, "minute": 44}
